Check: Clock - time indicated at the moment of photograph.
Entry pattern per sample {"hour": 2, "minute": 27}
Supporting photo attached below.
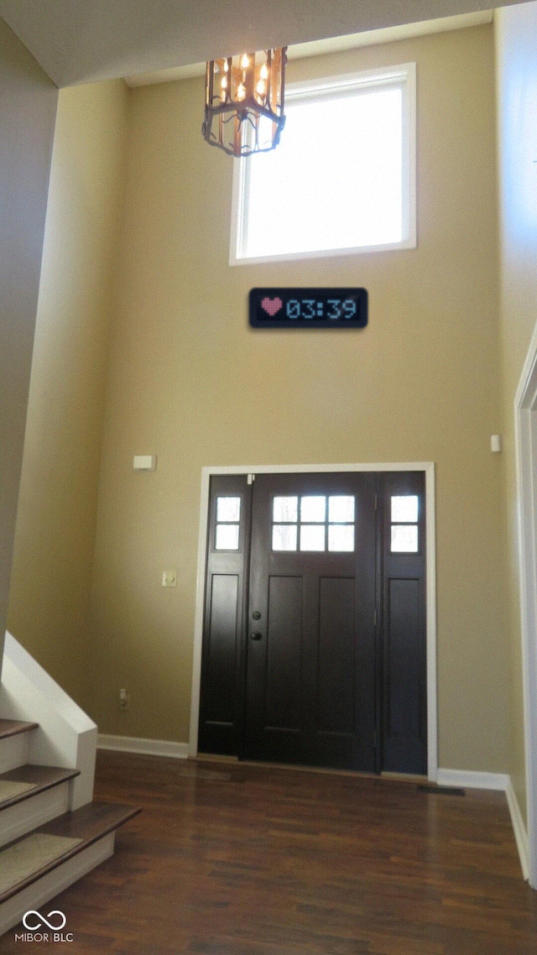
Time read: {"hour": 3, "minute": 39}
